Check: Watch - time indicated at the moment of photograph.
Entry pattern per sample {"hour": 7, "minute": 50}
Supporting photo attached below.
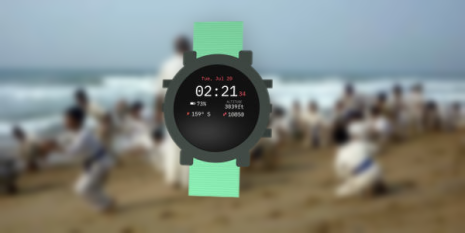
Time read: {"hour": 2, "minute": 21}
